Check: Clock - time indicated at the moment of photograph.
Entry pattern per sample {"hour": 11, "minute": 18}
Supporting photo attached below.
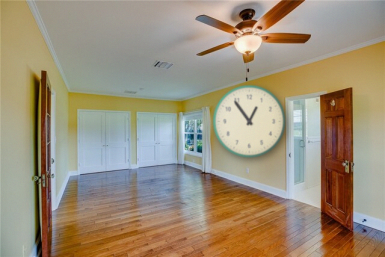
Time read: {"hour": 12, "minute": 54}
